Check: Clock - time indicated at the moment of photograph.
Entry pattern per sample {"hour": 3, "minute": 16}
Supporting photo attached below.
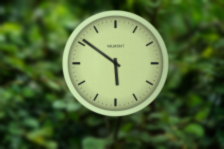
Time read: {"hour": 5, "minute": 51}
